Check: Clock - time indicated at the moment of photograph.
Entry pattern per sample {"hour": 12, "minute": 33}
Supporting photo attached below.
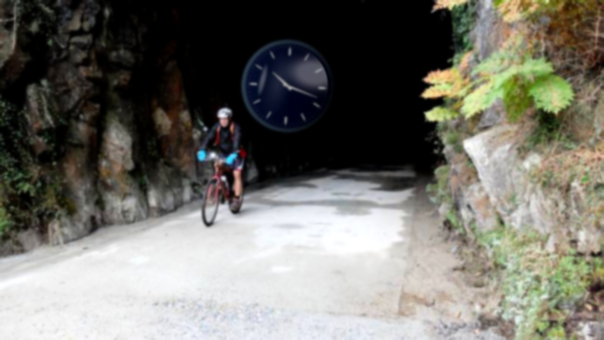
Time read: {"hour": 10, "minute": 18}
